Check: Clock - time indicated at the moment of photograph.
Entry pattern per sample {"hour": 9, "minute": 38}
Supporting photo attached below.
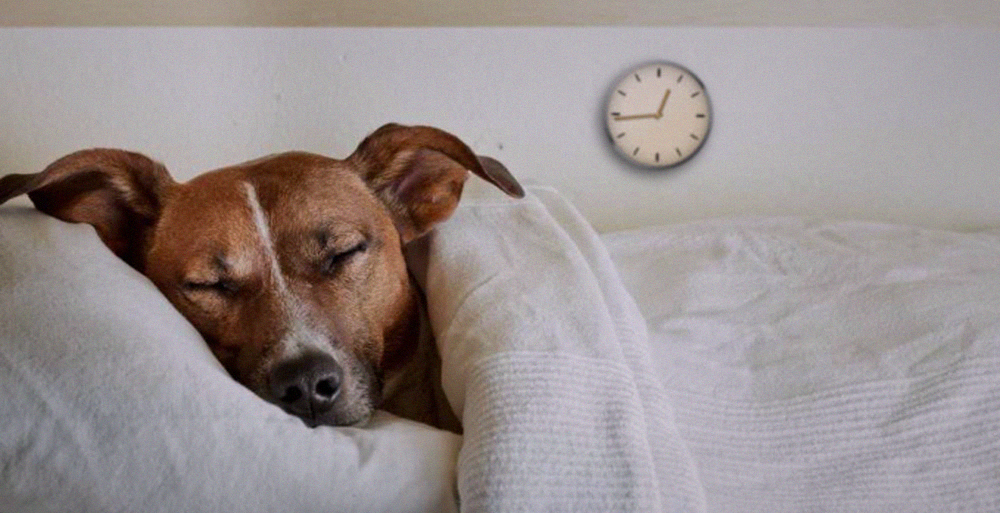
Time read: {"hour": 12, "minute": 44}
